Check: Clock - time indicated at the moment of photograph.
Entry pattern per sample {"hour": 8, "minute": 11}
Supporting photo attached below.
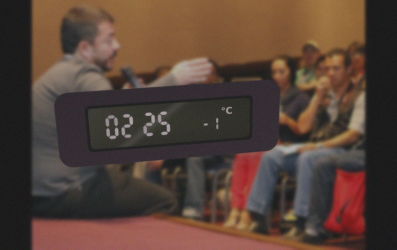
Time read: {"hour": 2, "minute": 25}
